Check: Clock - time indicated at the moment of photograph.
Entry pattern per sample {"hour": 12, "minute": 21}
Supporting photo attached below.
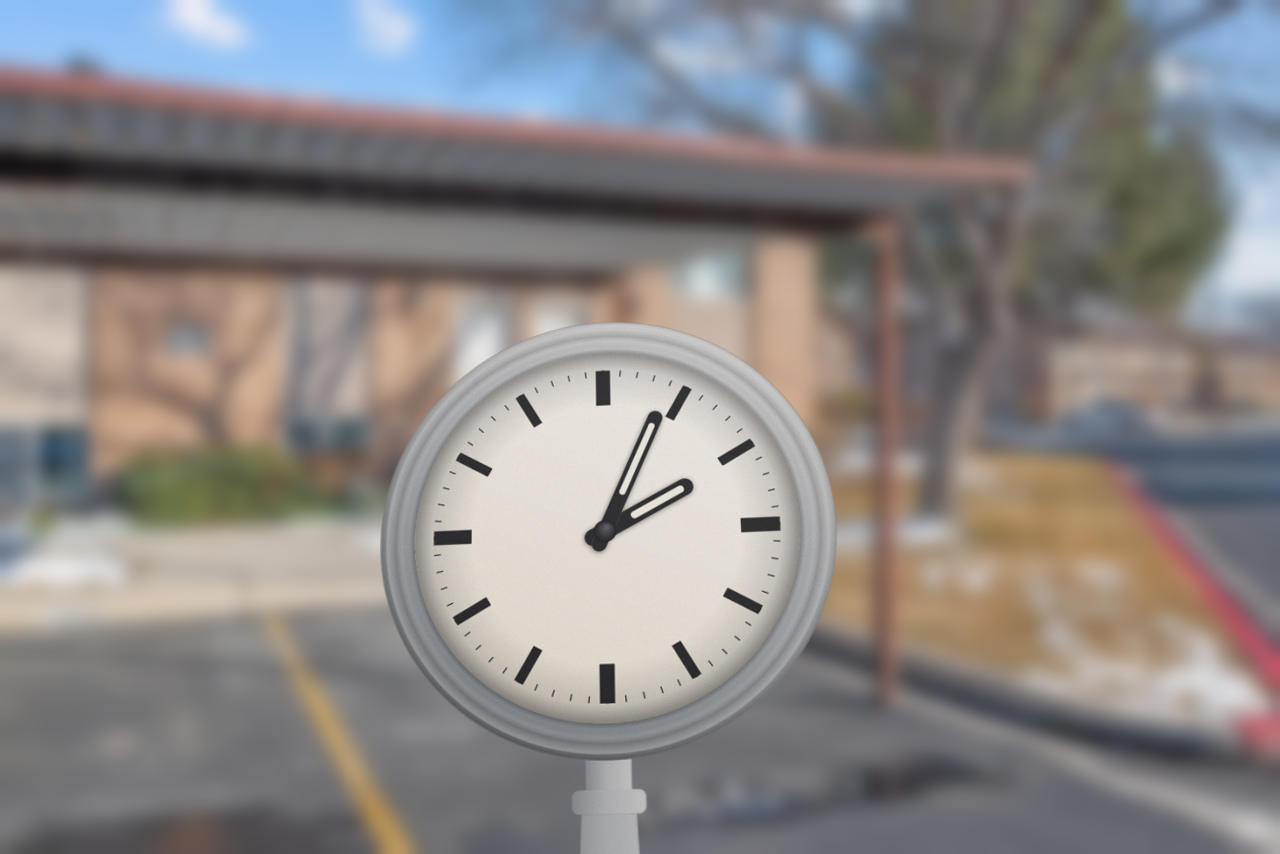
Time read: {"hour": 2, "minute": 4}
